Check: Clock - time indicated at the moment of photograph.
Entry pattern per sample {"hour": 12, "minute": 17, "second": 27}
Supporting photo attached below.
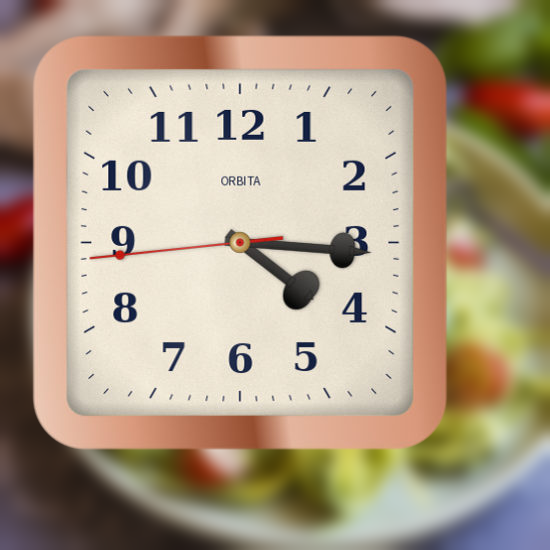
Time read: {"hour": 4, "minute": 15, "second": 44}
